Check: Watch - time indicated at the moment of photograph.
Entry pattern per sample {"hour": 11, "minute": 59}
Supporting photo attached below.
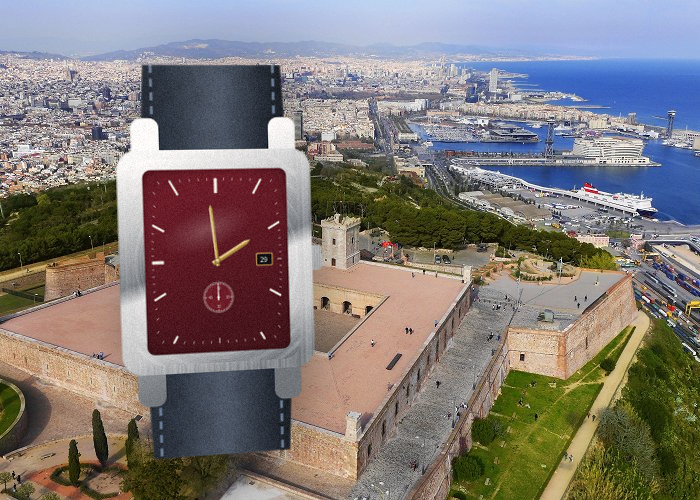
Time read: {"hour": 1, "minute": 59}
